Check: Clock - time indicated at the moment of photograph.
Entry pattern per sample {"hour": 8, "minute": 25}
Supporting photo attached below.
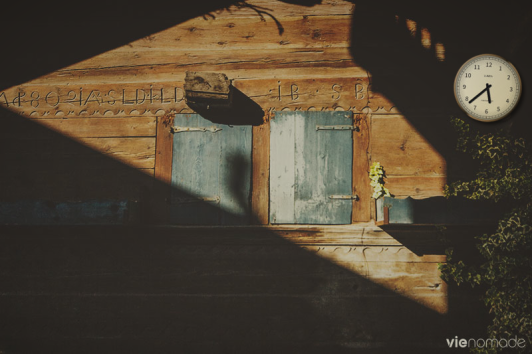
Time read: {"hour": 5, "minute": 38}
